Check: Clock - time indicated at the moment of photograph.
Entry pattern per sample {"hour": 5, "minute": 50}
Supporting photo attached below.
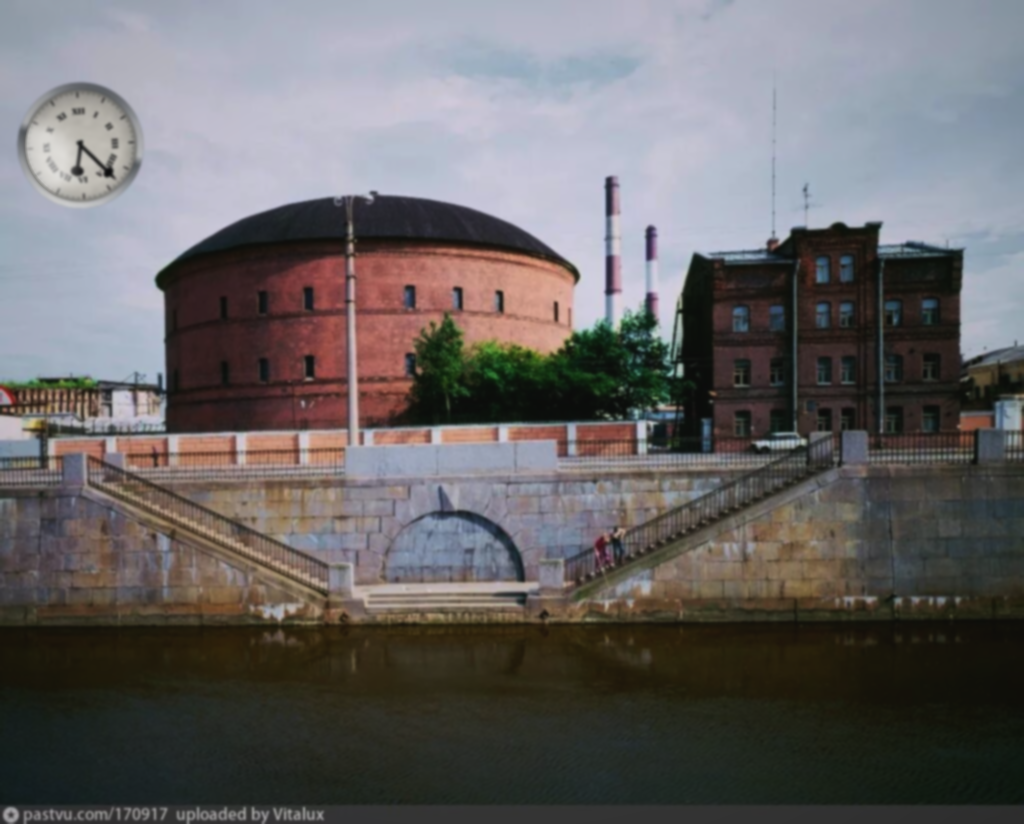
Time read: {"hour": 6, "minute": 23}
